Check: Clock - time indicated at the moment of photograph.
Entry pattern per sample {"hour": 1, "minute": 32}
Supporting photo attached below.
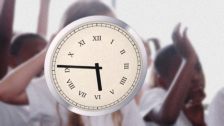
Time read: {"hour": 5, "minute": 46}
